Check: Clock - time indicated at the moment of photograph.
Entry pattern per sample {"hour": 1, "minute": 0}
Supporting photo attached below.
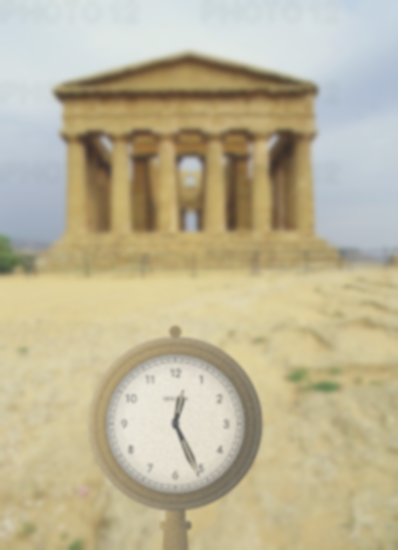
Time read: {"hour": 12, "minute": 26}
